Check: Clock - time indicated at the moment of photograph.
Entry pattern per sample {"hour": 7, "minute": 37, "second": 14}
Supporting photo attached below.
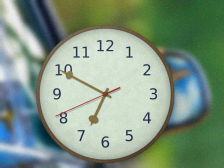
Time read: {"hour": 6, "minute": 49, "second": 41}
